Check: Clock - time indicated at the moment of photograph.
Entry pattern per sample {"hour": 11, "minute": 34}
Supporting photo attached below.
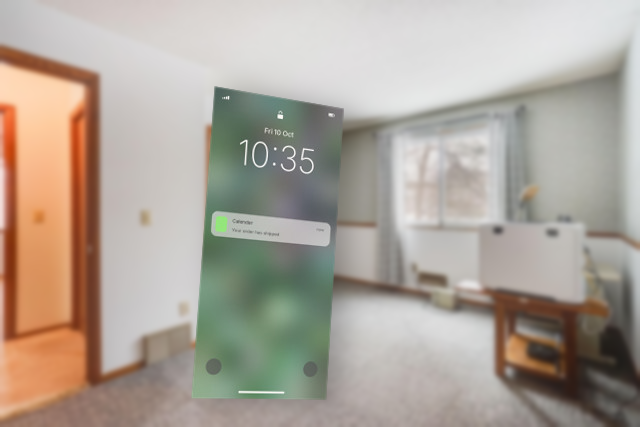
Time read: {"hour": 10, "minute": 35}
